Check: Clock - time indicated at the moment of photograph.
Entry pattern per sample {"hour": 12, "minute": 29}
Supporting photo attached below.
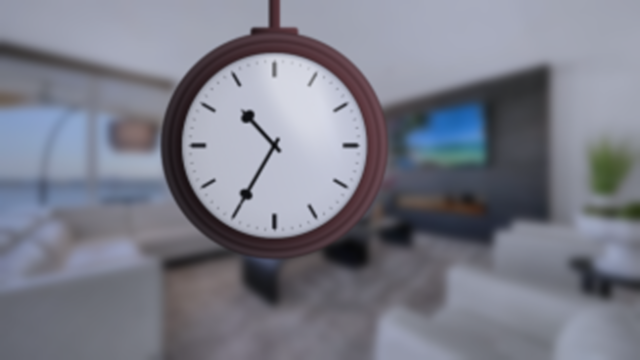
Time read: {"hour": 10, "minute": 35}
